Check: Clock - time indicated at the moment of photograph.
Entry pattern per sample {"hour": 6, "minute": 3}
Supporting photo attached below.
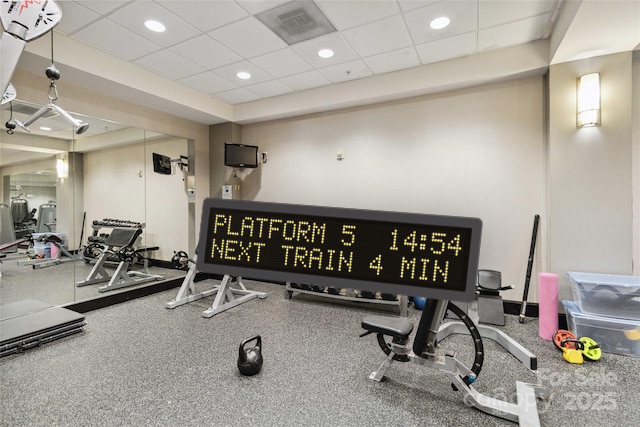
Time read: {"hour": 14, "minute": 54}
